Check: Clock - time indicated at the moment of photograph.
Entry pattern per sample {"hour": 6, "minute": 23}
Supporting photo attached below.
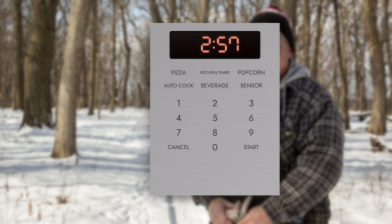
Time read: {"hour": 2, "minute": 57}
